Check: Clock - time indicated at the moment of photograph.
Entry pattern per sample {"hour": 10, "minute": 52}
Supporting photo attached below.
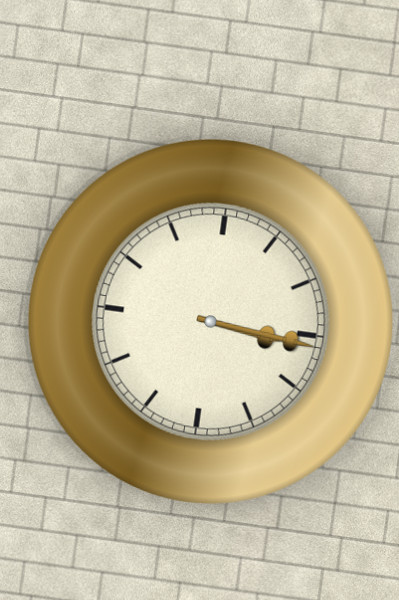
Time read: {"hour": 3, "minute": 16}
